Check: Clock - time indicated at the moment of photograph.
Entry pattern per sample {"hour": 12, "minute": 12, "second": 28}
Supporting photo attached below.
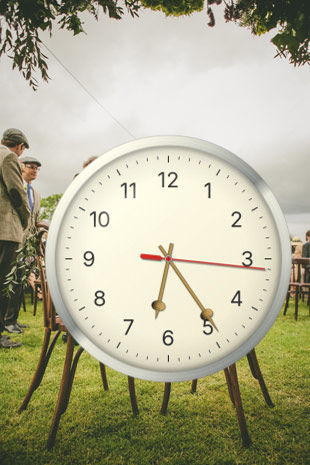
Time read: {"hour": 6, "minute": 24, "second": 16}
